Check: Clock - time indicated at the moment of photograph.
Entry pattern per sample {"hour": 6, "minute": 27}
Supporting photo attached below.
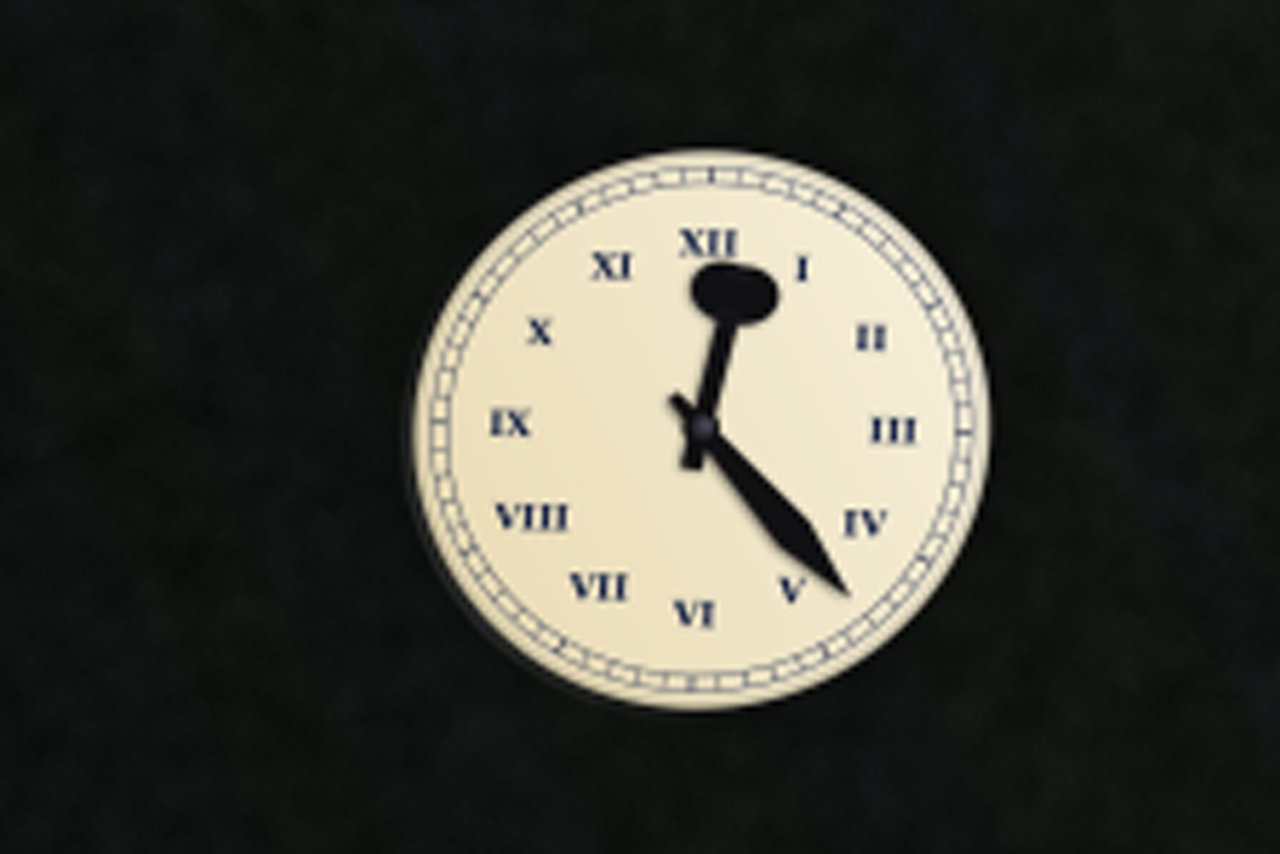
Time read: {"hour": 12, "minute": 23}
